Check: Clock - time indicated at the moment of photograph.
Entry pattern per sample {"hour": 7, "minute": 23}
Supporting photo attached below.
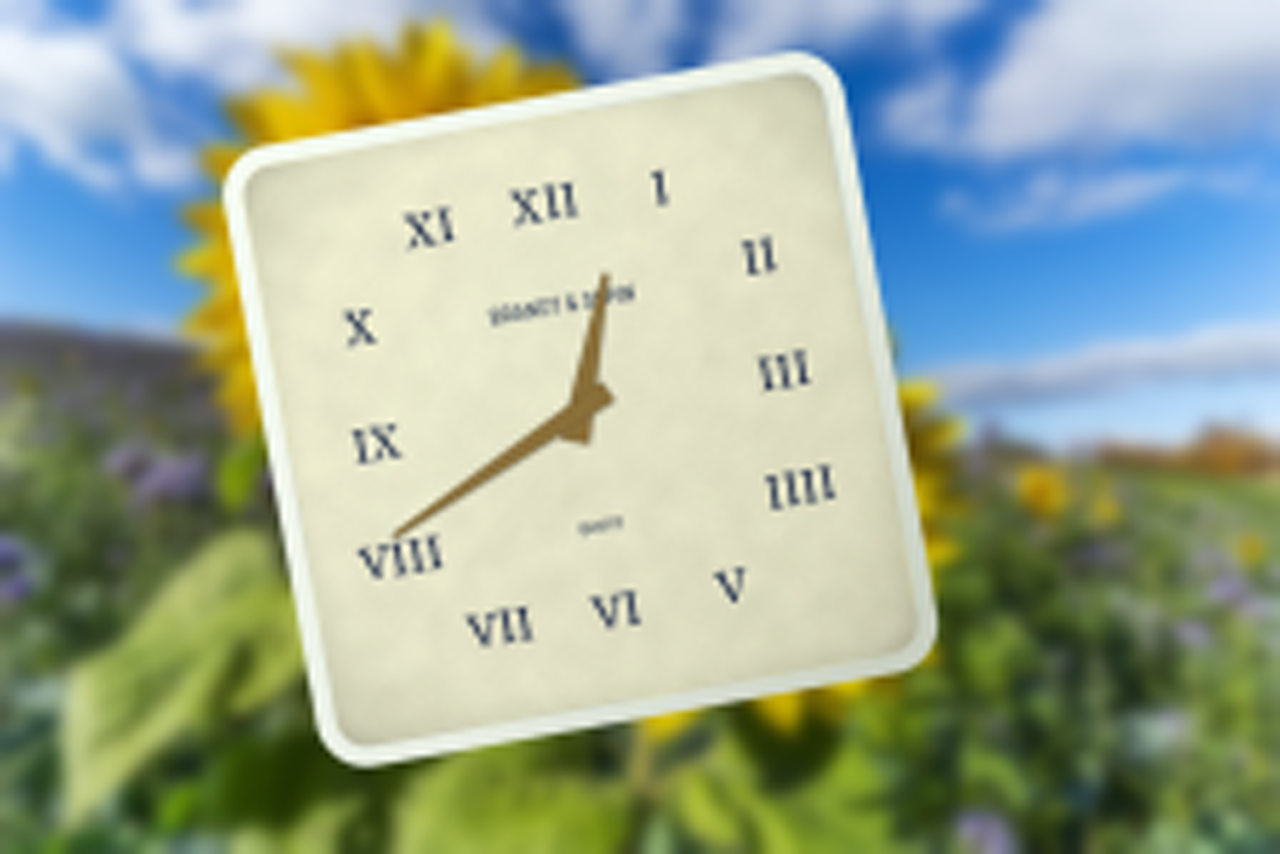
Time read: {"hour": 12, "minute": 41}
